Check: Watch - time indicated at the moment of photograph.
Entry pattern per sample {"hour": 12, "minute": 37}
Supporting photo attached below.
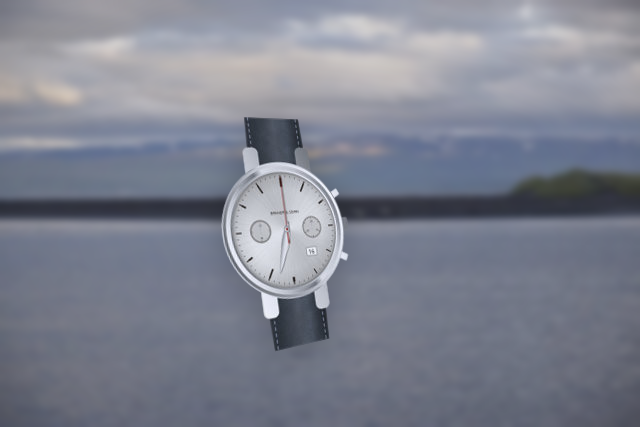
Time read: {"hour": 6, "minute": 33}
